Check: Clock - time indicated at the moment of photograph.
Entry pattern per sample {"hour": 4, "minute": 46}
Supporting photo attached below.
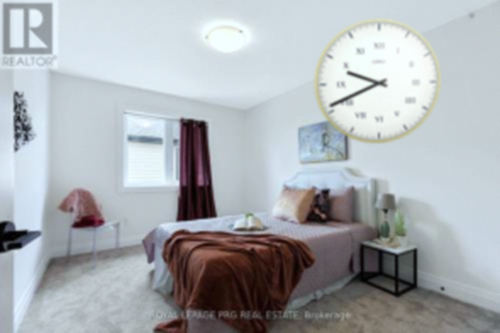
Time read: {"hour": 9, "minute": 41}
